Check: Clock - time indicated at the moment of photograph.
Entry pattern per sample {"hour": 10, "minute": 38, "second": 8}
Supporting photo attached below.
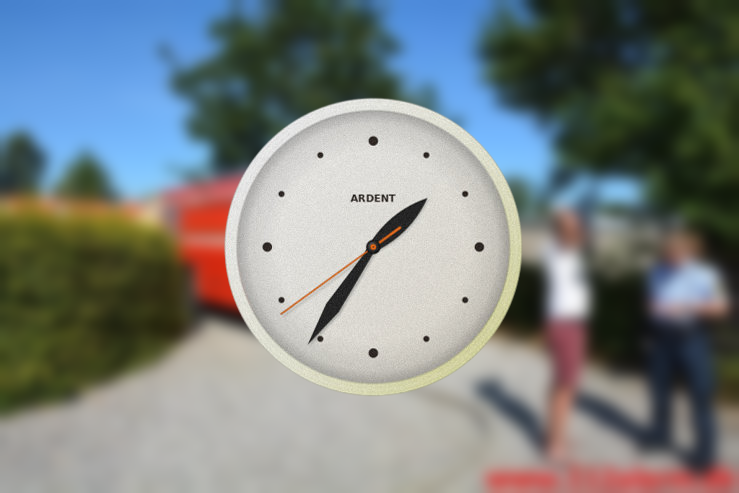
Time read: {"hour": 1, "minute": 35, "second": 39}
